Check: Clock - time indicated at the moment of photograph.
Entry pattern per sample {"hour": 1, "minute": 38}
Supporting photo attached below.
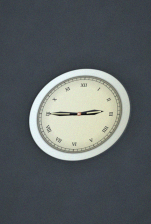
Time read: {"hour": 2, "minute": 45}
